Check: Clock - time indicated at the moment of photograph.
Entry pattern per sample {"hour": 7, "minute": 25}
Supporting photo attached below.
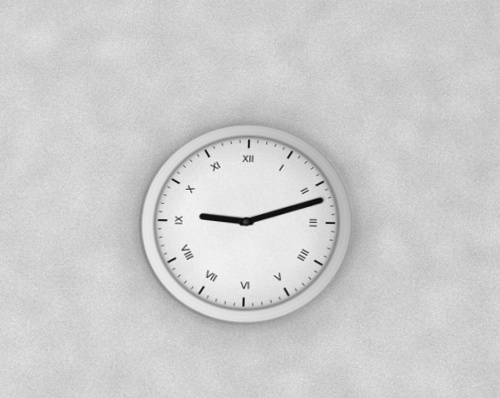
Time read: {"hour": 9, "minute": 12}
